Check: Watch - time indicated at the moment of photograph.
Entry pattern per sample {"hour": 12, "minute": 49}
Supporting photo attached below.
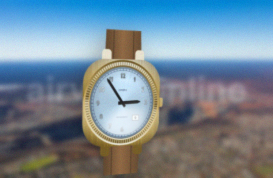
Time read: {"hour": 2, "minute": 54}
